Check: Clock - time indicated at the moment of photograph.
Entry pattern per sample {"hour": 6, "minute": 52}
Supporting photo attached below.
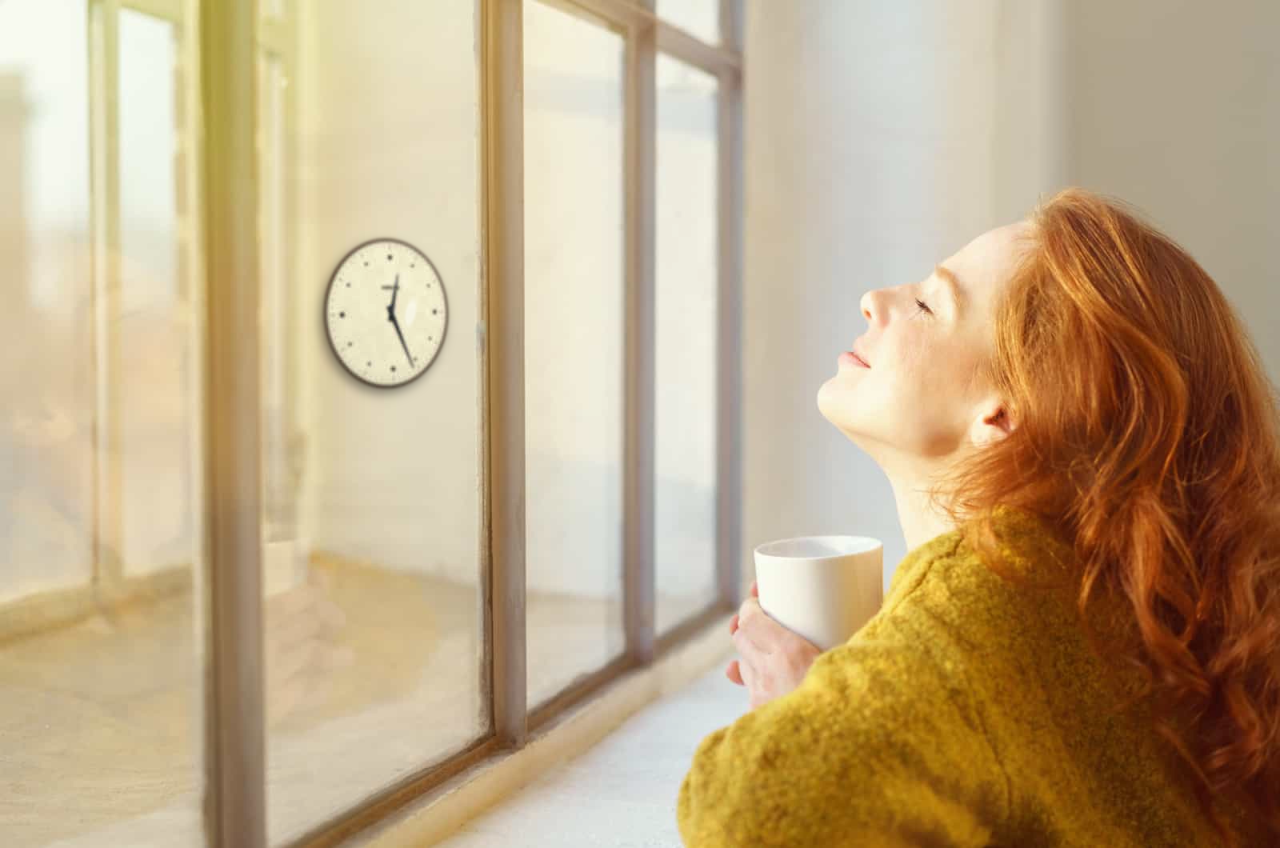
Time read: {"hour": 12, "minute": 26}
